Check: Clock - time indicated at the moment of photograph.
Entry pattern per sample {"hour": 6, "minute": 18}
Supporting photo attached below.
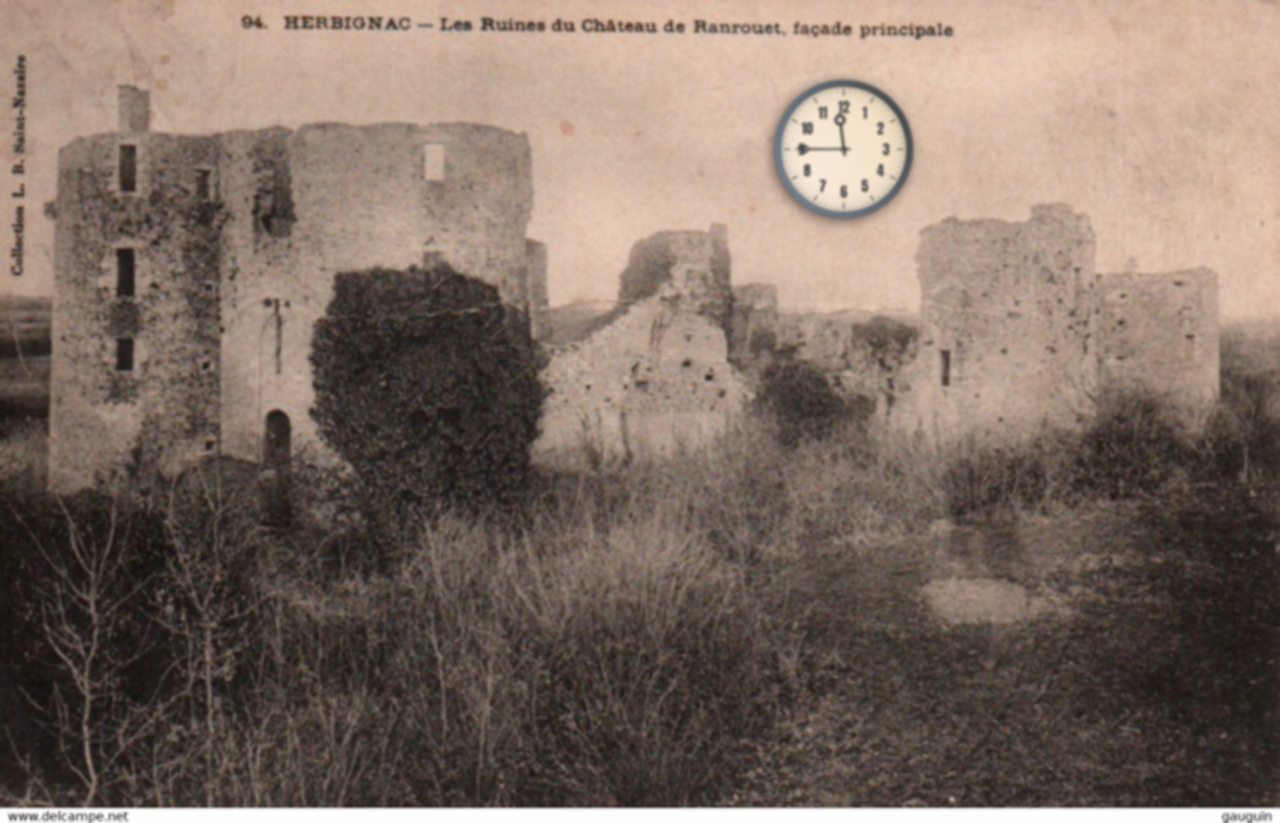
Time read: {"hour": 11, "minute": 45}
